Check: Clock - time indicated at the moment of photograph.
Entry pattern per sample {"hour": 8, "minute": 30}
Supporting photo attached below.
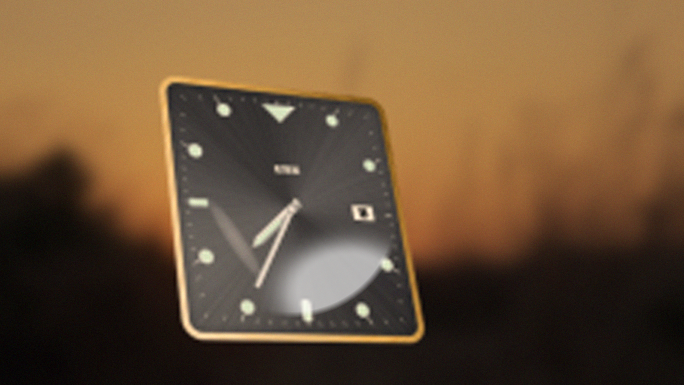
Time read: {"hour": 7, "minute": 35}
